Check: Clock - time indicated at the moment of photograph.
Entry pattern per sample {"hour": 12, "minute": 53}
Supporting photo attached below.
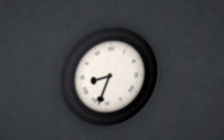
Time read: {"hour": 8, "minute": 33}
